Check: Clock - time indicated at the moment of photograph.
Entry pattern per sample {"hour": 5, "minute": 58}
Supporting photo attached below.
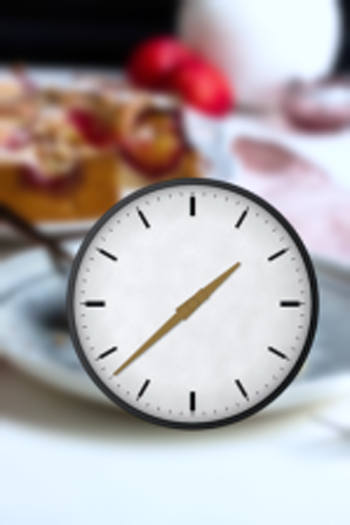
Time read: {"hour": 1, "minute": 38}
